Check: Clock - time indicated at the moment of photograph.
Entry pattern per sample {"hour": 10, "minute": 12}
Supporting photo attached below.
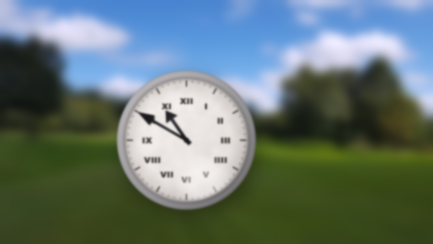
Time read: {"hour": 10, "minute": 50}
